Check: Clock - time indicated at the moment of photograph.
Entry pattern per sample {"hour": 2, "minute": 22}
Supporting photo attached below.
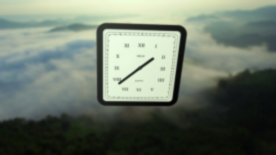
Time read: {"hour": 1, "minute": 38}
